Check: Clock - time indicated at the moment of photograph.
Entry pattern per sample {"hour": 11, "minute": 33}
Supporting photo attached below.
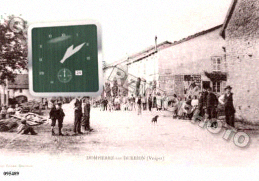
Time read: {"hour": 1, "minute": 9}
